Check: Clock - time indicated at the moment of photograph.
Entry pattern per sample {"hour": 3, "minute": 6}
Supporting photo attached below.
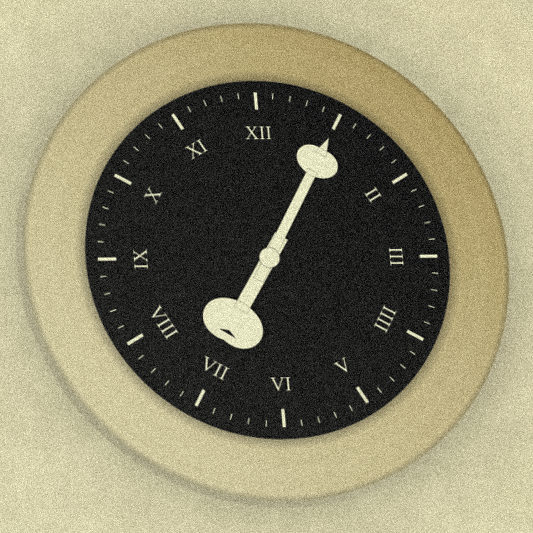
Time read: {"hour": 7, "minute": 5}
